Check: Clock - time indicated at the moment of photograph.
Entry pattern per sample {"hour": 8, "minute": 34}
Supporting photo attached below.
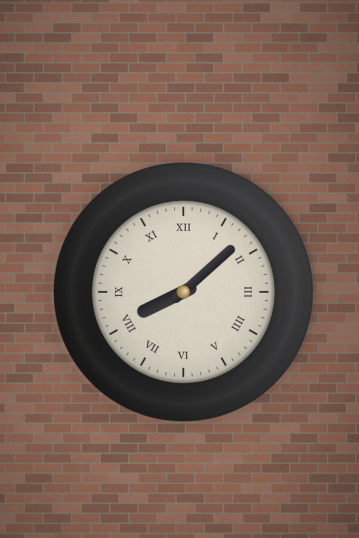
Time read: {"hour": 8, "minute": 8}
